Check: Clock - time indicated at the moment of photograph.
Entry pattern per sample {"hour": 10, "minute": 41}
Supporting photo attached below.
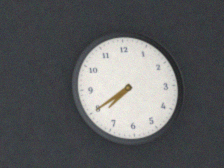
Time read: {"hour": 7, "minute": 40}
